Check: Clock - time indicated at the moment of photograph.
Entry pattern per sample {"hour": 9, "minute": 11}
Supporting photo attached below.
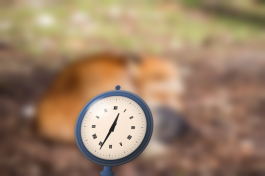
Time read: {"hour": 12, "minute": 34}
